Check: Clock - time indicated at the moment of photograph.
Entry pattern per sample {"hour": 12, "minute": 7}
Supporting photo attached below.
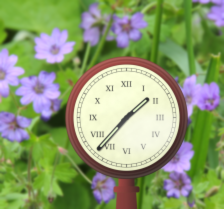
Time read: {"hour": 1, "minute": 37}
